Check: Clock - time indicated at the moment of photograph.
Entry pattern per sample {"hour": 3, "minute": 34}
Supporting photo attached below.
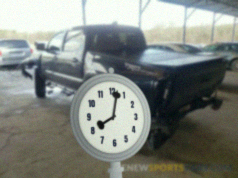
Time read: {"hour": 8, "minute": 2}
